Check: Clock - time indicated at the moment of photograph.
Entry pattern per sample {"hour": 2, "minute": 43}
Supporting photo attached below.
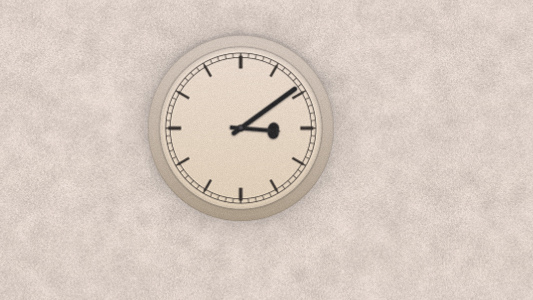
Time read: {"hour": 3, "minute": 9}
